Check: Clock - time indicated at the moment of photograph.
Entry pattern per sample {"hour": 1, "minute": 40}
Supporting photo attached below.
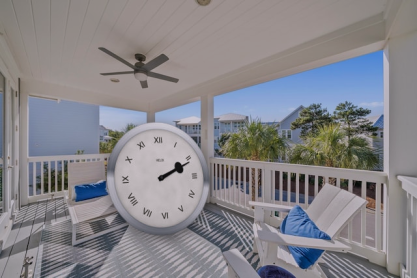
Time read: {"hour": 2, "minute": 11}
